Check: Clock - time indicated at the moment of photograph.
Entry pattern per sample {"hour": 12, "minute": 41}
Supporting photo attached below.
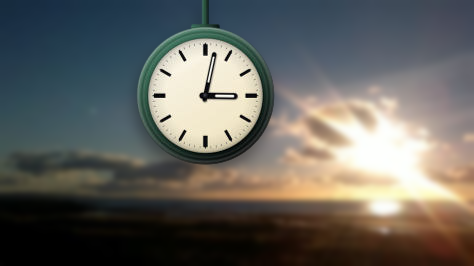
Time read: {"hour": 3, "minute": 2}
